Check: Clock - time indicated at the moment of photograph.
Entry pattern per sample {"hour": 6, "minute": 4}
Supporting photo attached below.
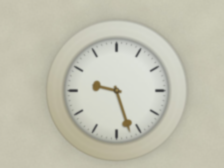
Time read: {"hour": 9, "minute": 27}
